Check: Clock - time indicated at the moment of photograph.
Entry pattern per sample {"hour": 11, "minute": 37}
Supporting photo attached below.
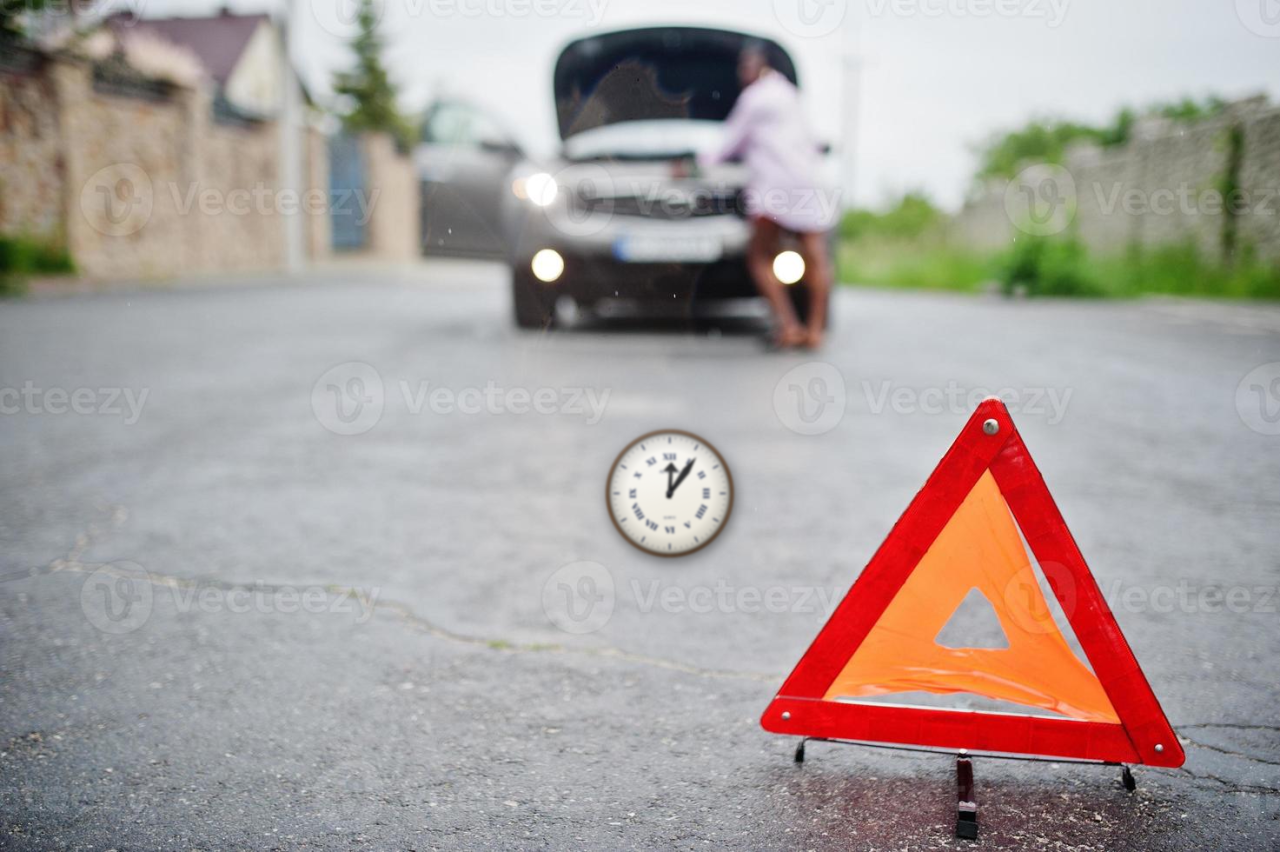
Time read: {"hour": 12, "minute": 6}
